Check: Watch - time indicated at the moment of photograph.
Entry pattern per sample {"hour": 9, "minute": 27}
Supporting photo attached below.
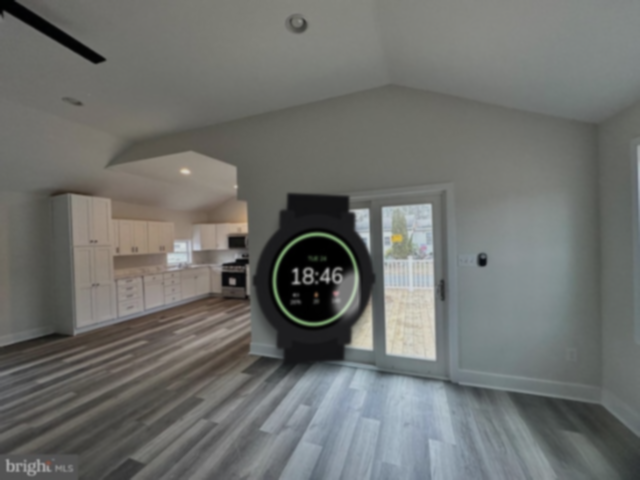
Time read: {"hour": 18, "minute": 46}
